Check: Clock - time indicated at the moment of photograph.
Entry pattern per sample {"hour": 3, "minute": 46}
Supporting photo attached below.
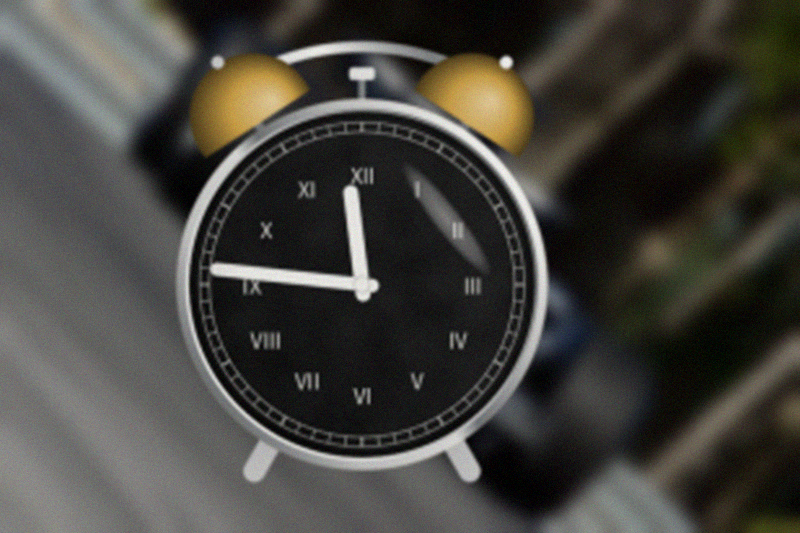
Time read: {"hour": 11, "minute": 46}
